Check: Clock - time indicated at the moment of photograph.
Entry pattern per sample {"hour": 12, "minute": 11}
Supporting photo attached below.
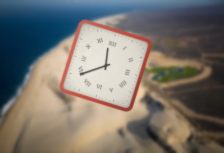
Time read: {"hour": 11, "minute": 39}
